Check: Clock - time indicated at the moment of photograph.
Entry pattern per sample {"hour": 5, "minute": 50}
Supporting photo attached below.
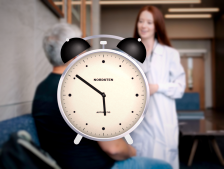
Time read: {"hour": 5, "minute": 51}
